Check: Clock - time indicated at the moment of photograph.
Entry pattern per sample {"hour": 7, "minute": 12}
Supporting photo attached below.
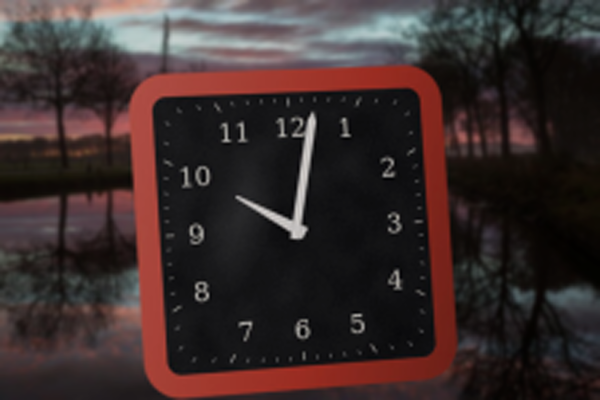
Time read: {"hour": 10, "minute": 2}
